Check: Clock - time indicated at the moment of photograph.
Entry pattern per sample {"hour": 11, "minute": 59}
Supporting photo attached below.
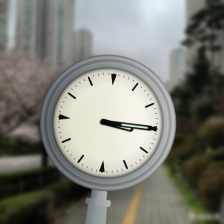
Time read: {"hour": 3, "minute": 15}
